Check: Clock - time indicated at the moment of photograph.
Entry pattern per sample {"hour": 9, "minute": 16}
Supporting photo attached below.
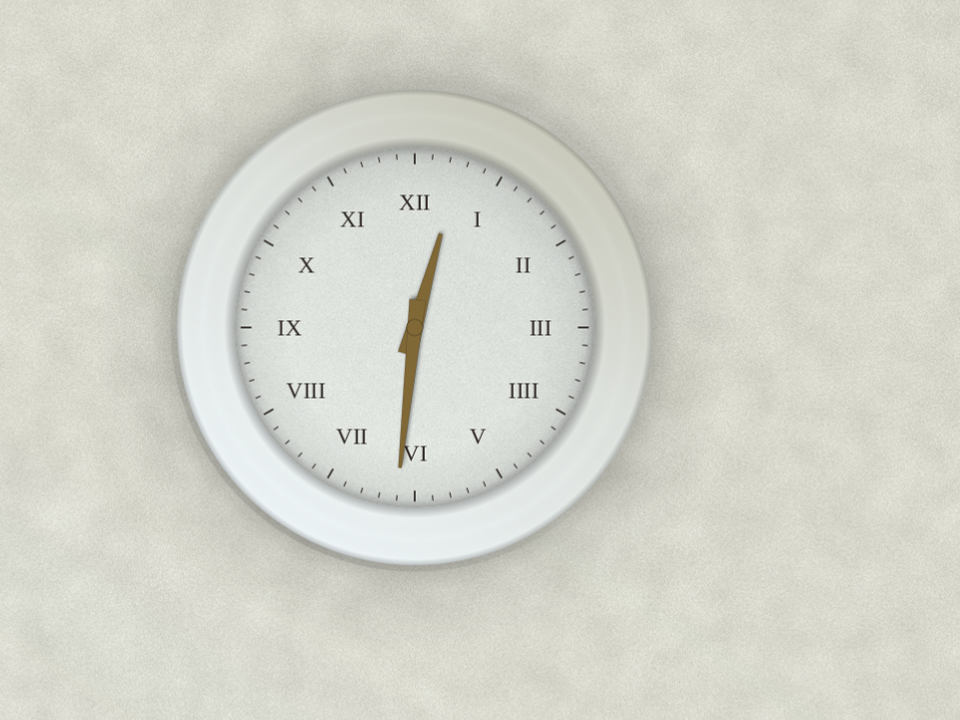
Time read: {"hour": 12, "minute": 31}
